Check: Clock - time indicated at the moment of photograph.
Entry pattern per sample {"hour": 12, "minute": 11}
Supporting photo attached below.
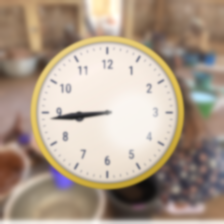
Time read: {"hour": 8, "minute": 44}
